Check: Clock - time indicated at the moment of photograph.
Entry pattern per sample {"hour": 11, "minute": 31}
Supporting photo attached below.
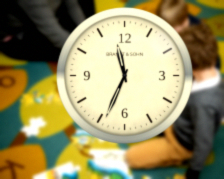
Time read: {"hour": 11, "minute": 34}
